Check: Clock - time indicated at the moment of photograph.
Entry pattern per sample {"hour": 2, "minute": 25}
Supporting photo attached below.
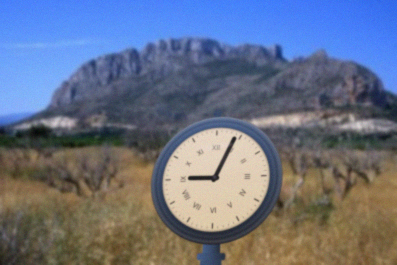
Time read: {"hour": 9, "minute": 4}
